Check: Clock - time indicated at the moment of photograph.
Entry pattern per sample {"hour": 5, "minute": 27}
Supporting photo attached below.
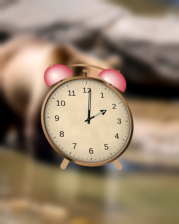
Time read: {"hour": 2, "minute": 1}
